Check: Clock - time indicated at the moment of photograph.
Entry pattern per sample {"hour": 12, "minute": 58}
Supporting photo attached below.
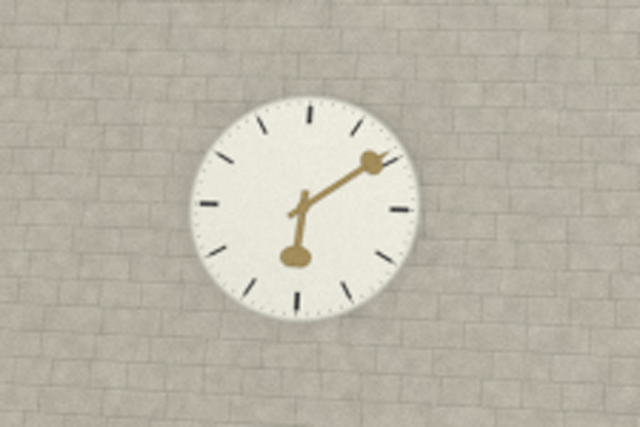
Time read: {"hour": 6, "minute": 9}
